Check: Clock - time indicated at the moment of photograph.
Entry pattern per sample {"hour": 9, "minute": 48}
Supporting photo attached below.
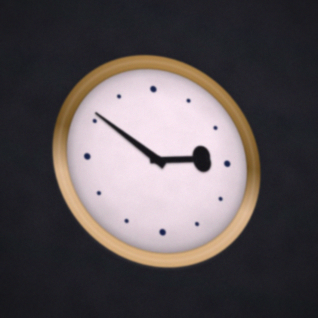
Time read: {"hour": 2, "minute": 51}
